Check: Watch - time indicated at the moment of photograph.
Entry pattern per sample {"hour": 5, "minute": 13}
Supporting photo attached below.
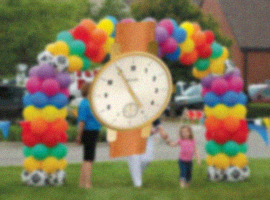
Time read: {"hour": 4, "minute": 55}
